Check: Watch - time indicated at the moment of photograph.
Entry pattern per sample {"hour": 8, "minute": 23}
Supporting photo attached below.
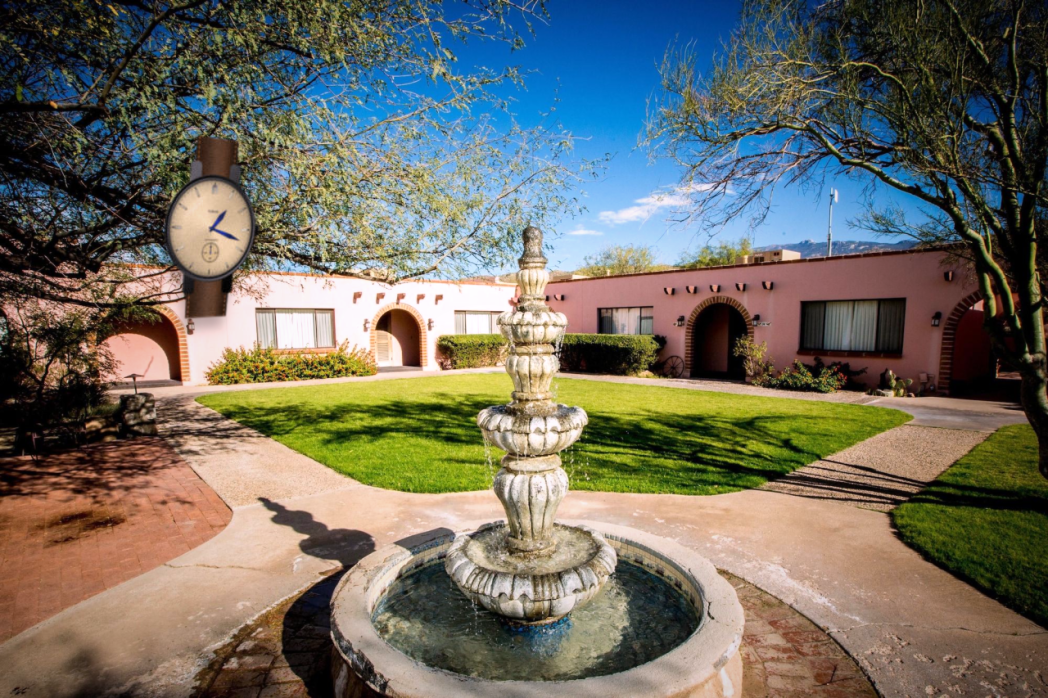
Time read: {"hour": 1, "minute": 18}
